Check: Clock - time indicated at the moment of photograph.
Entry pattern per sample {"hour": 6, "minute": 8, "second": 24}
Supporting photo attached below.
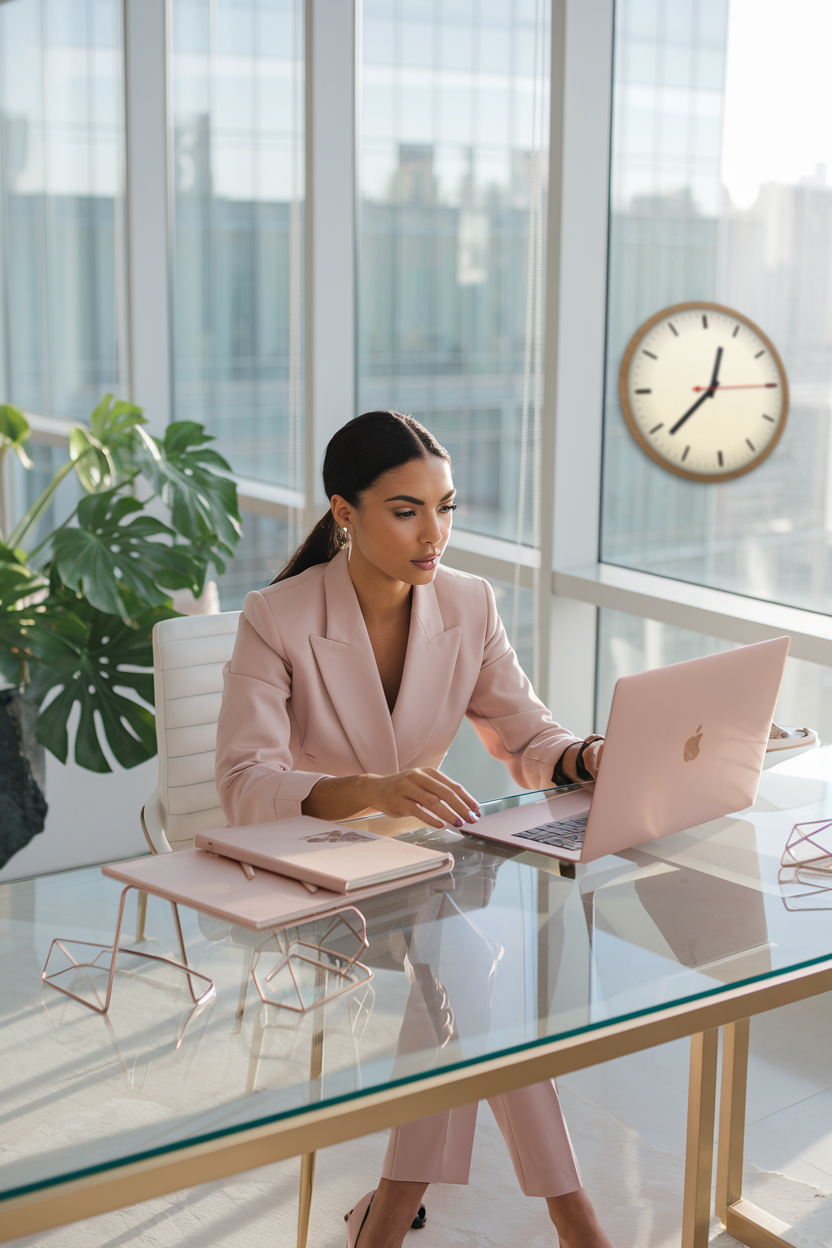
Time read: {"hour": 12, "minute": 38, "second": 15}
